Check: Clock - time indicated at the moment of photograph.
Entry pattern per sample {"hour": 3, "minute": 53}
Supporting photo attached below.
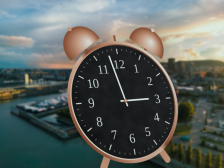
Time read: {"hour": 2, "minute": 58}
